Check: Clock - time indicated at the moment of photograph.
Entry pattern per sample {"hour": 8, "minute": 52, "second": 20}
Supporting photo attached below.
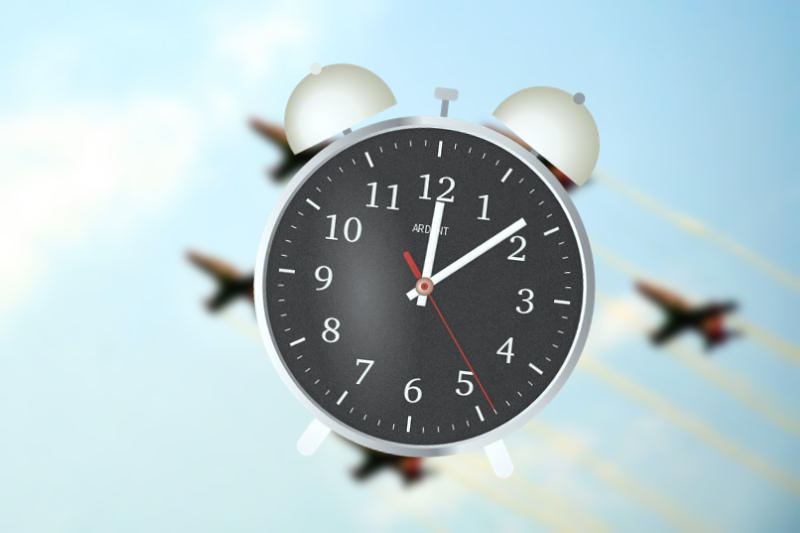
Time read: {"hour": 12, "minute": 8, "second": 24}
